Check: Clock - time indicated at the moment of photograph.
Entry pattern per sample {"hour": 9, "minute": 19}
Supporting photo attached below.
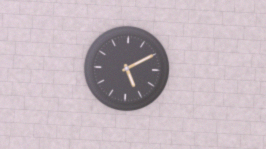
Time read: {"hour": 5, "minute": 10}
